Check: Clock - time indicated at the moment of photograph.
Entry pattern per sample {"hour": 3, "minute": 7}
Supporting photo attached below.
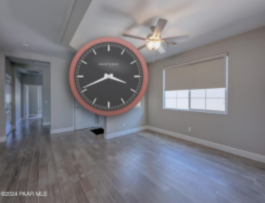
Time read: {"hour": 3, "minute": 41}
